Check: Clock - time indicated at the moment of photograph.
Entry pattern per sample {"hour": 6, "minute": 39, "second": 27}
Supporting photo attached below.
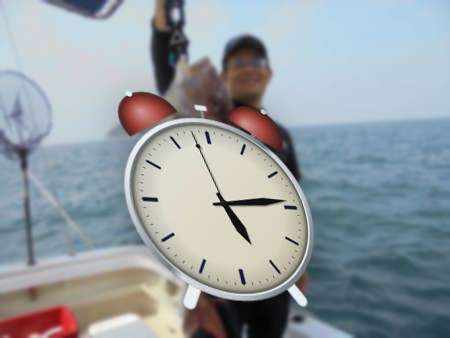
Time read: {"hour": 5, "minute": 13, "second": 58}
